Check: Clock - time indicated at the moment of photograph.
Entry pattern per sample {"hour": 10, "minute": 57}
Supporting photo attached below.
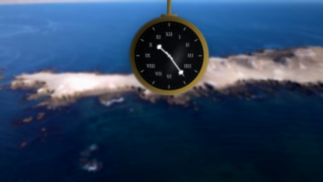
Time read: {"hour": 10, "minute": 24}
